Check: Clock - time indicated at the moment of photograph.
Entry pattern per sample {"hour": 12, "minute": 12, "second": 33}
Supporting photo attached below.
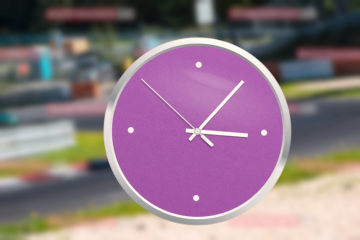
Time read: {"hour": 3, "minute": 6, "second": 52}
